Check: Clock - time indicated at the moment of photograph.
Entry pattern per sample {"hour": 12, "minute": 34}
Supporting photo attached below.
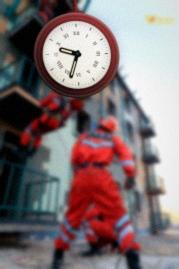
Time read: {"hour": 9, "minute": 33}
